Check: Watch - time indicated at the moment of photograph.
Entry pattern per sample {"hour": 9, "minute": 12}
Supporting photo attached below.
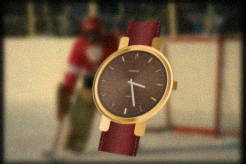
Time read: {"hour": 3, "minute": 27}
